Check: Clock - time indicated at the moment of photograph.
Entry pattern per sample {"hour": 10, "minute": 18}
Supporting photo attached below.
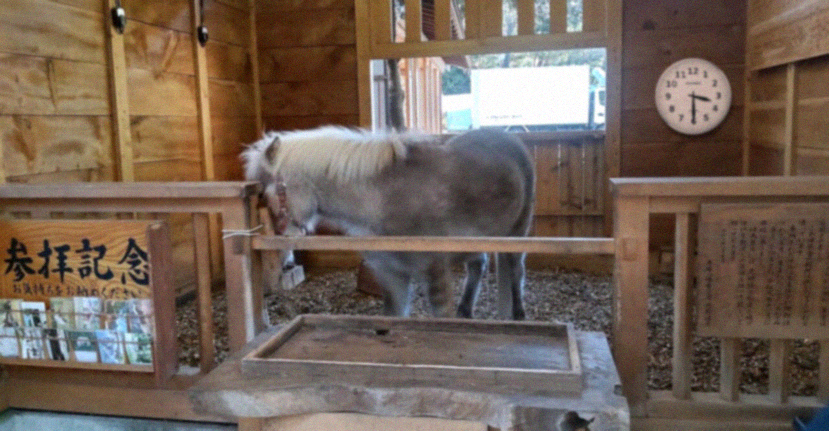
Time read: {"hour": 3, "minute": 30}
